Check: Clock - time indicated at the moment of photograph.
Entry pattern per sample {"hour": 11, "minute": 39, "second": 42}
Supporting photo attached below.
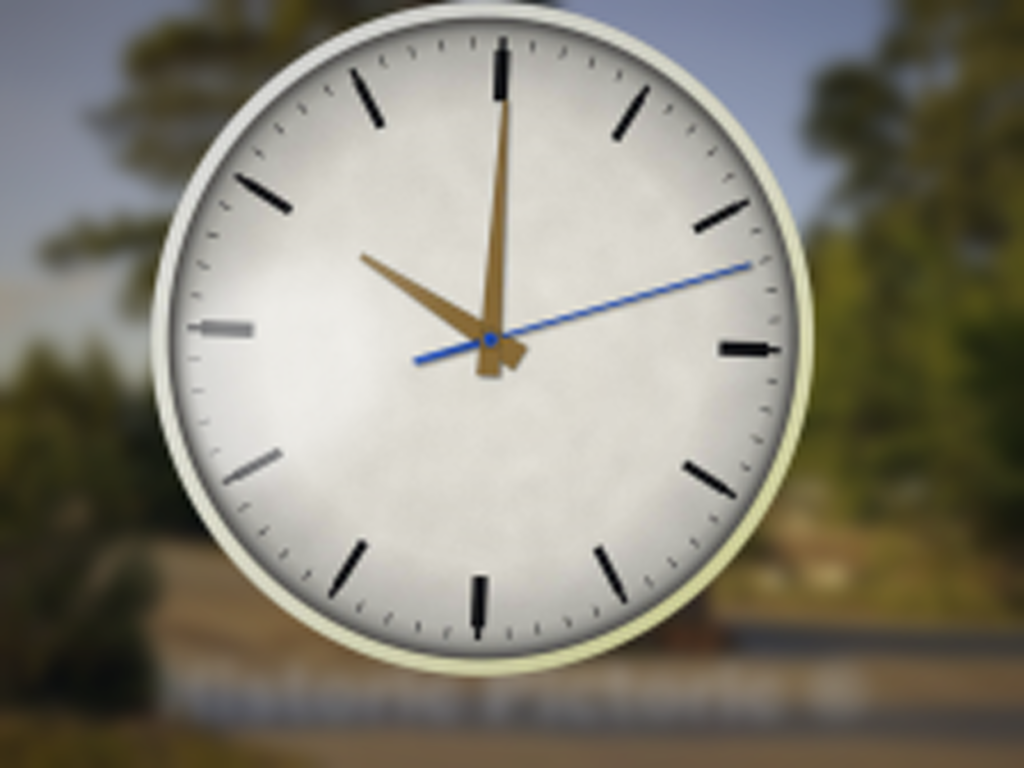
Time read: {"hour": 10, "minute": 0, "second": 12}
